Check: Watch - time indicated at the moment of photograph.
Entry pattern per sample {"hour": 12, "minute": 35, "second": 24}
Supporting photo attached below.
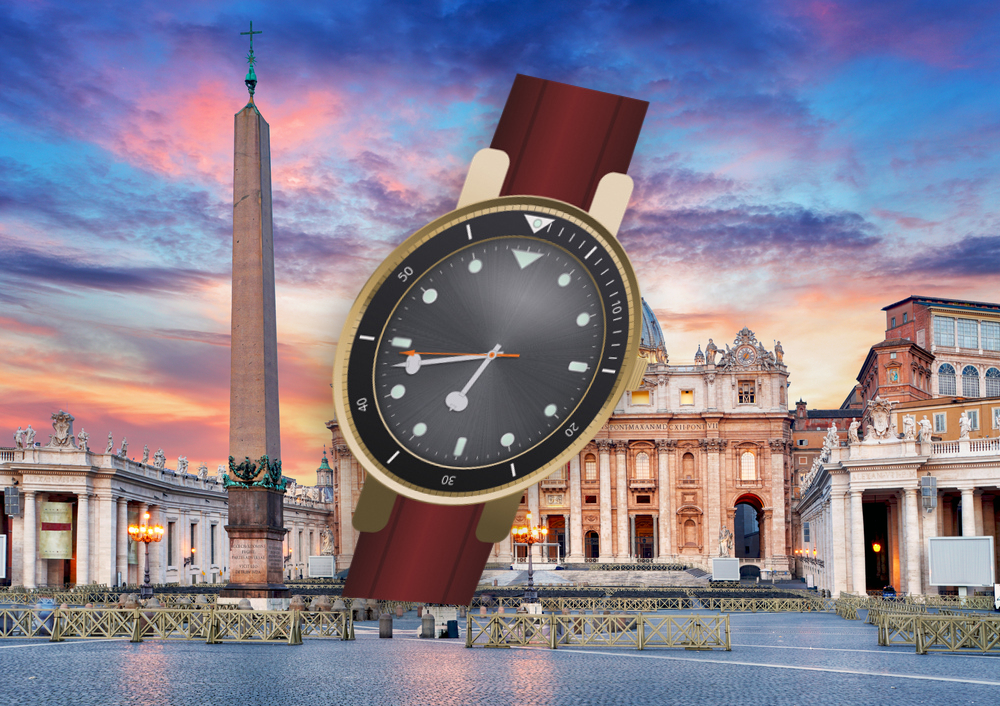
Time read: {"hour": 6, "minute": 42, "second": 44}
